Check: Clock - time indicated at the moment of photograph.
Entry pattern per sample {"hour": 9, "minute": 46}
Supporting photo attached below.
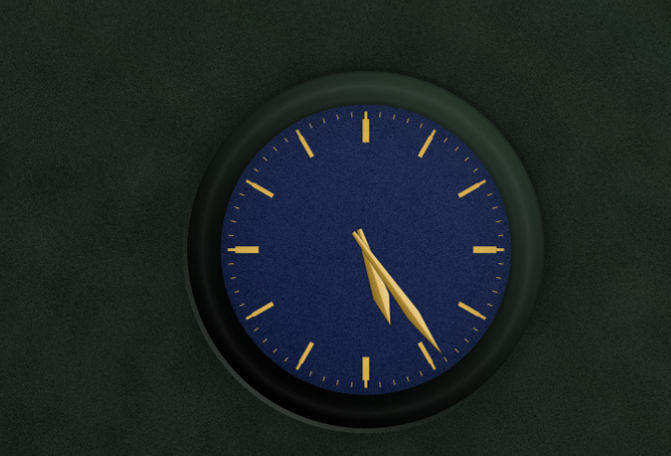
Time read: {"hour": 5, "minute": 24}
